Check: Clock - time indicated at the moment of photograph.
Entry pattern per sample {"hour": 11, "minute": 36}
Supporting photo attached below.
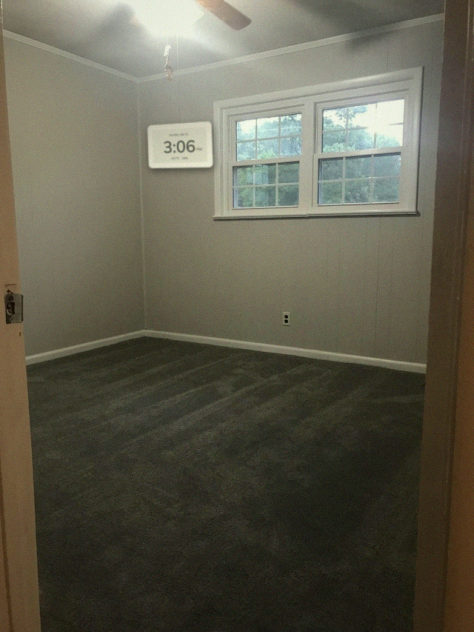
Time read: {"hour": 3, "minute": 6}
